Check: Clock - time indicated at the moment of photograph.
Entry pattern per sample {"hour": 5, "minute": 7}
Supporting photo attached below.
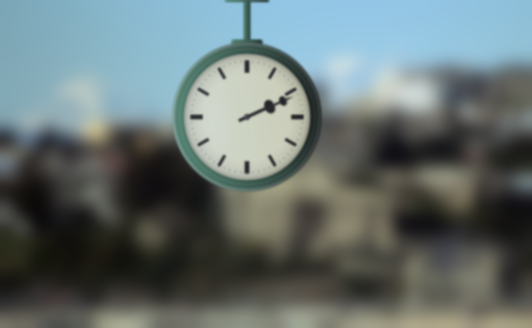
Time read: {"hour": 2, "minute": 11}
